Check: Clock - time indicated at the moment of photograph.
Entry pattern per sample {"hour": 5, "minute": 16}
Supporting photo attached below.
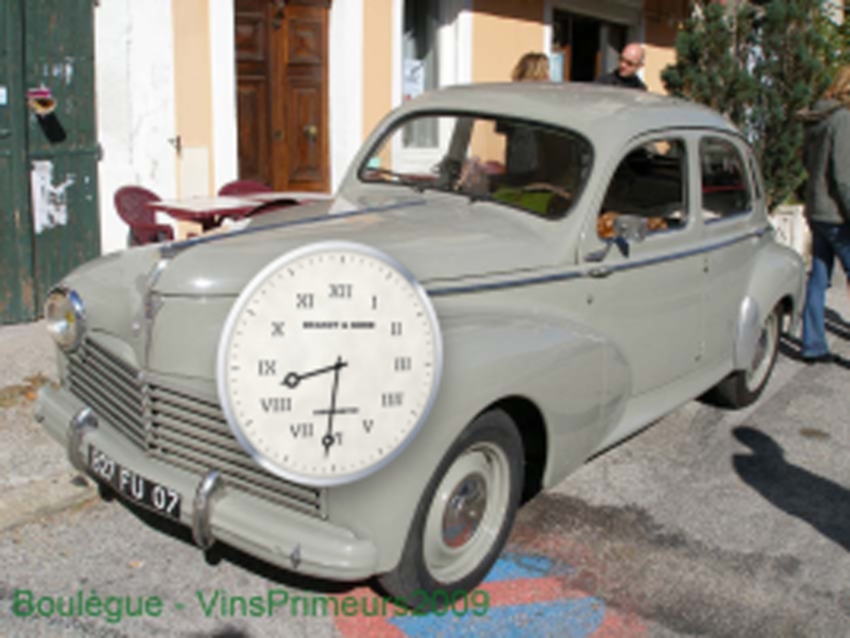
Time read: {"hour": 8, "minute": 31}
